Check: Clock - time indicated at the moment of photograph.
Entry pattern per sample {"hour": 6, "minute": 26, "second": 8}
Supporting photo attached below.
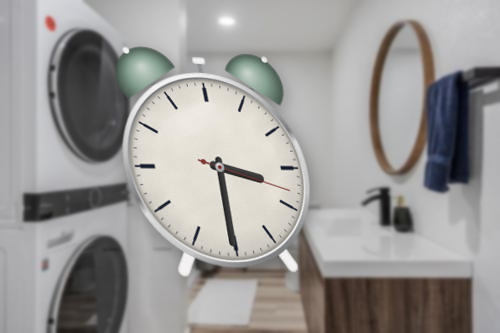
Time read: {"hour": 3, "minute": 30, "second": 18}
